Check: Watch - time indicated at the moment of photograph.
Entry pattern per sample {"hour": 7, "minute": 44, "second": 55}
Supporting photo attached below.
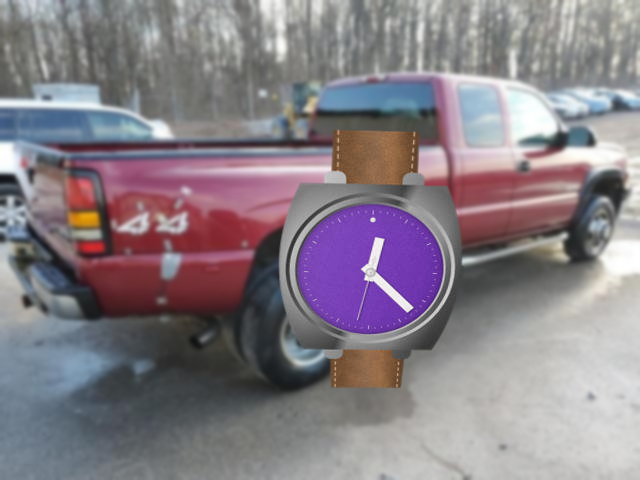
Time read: {"hour": 12, "minute": 22, "second": 32}
